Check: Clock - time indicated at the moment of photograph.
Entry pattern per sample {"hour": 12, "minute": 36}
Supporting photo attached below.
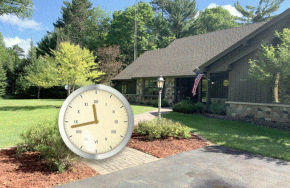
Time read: {"hour": 11, "minute": 43}
